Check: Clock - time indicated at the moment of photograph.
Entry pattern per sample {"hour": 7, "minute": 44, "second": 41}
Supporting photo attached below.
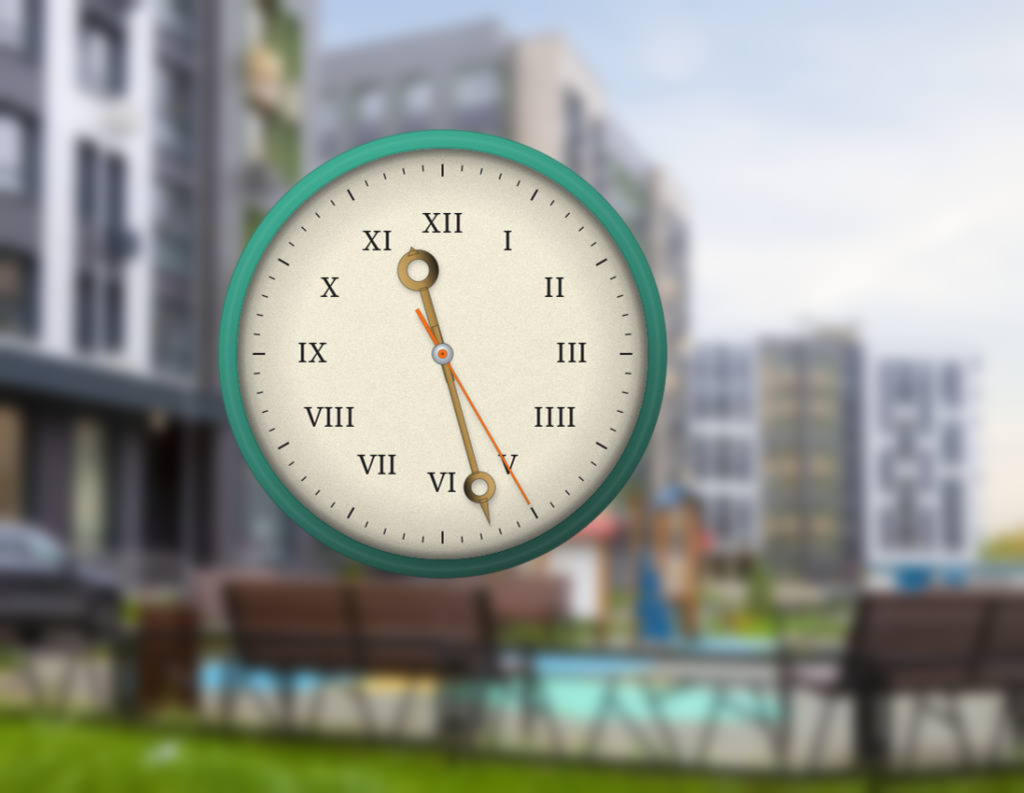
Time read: {"hour": 11, "minute": 27, "second": 25}
